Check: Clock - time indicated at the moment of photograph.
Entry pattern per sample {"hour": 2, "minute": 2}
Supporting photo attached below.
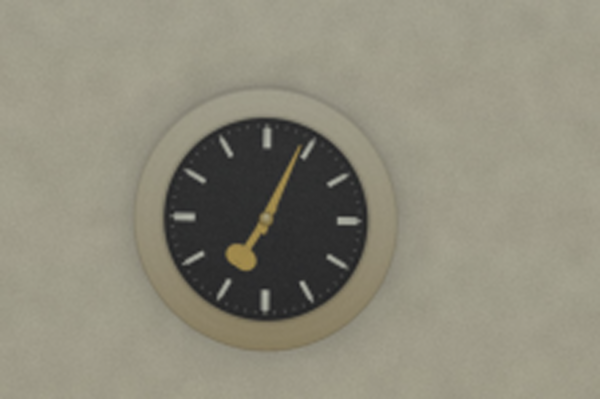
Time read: {"hour": 7, "minute": 4}
